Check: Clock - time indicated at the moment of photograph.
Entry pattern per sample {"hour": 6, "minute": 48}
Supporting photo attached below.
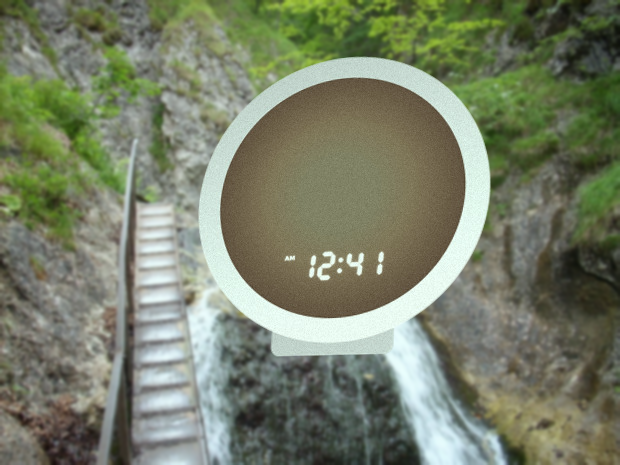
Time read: {"hour": 12, "minute": 41}
